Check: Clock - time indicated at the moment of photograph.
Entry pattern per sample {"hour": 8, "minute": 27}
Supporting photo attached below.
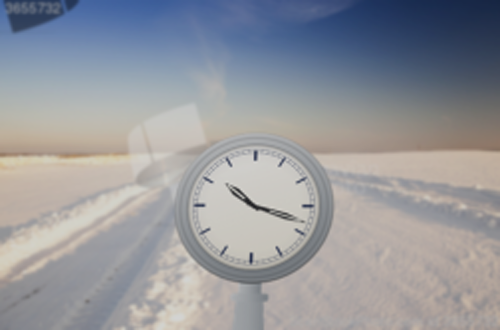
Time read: {"hour": 10, "minute": 18}
